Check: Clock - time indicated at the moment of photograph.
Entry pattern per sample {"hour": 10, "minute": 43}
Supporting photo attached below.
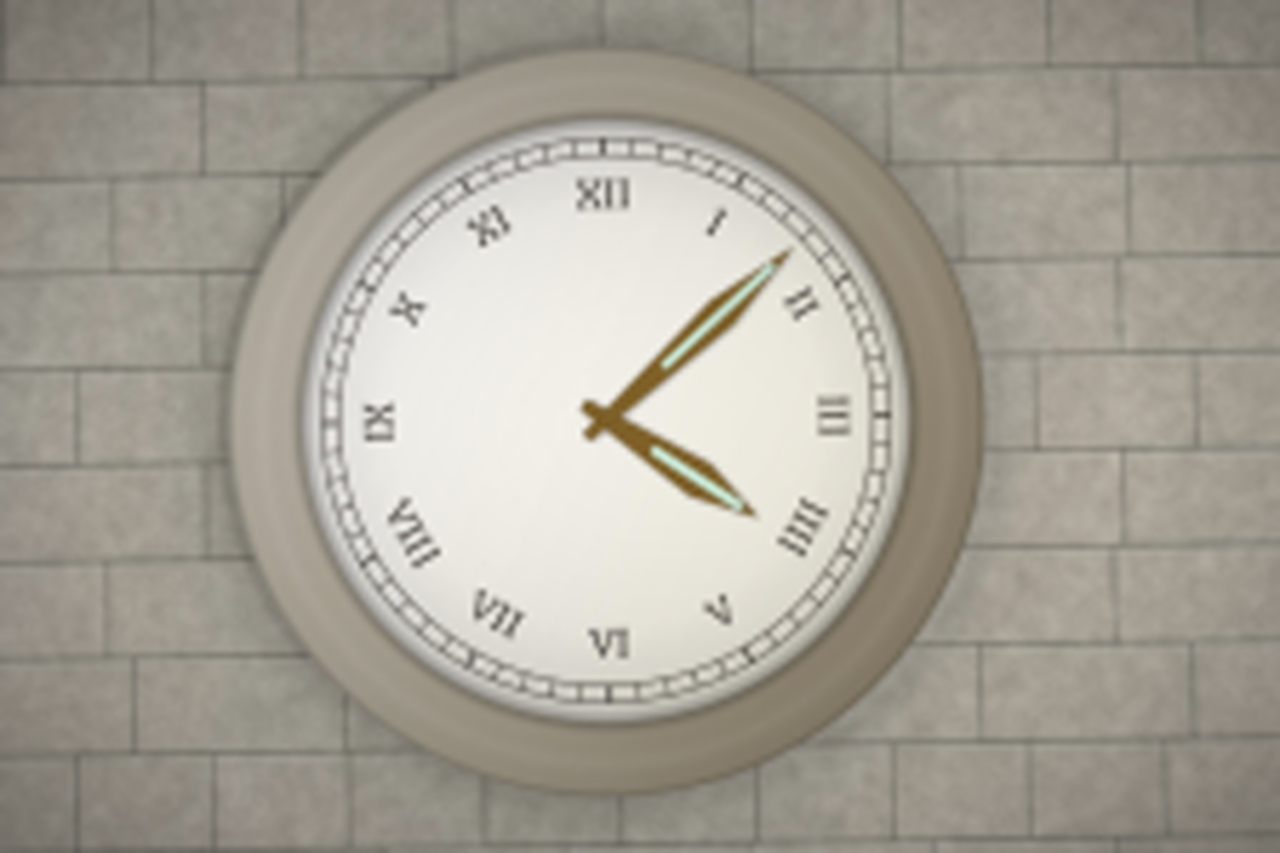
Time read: {"hour": 4, "minute": 8}
